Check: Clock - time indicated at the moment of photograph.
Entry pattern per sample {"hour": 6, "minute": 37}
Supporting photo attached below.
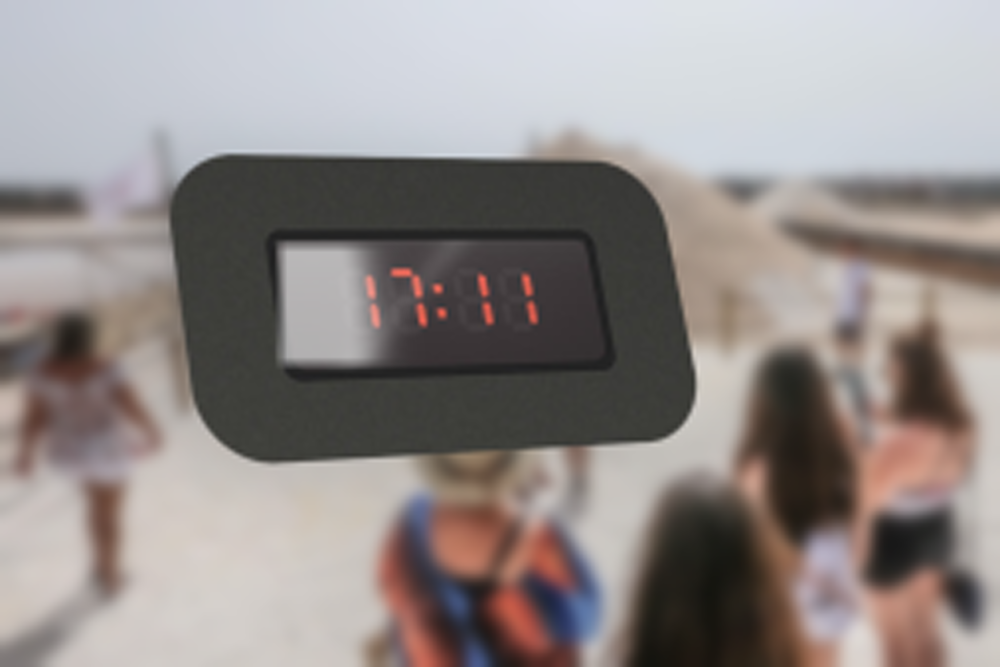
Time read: {"hour": 17, "minute": 11}
